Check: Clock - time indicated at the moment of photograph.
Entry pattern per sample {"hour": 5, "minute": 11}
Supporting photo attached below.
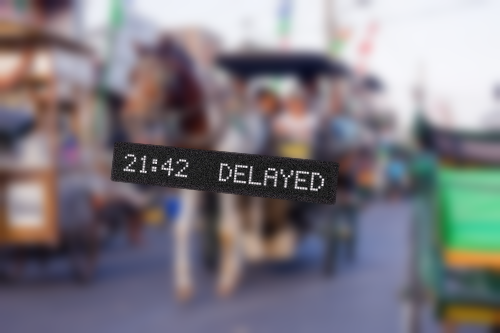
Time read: {"hour": 21, "minute": 42}
